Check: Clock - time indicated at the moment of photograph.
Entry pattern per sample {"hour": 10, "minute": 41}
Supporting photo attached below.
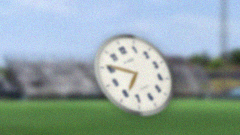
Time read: {"hour": 7, "minute": 51}
